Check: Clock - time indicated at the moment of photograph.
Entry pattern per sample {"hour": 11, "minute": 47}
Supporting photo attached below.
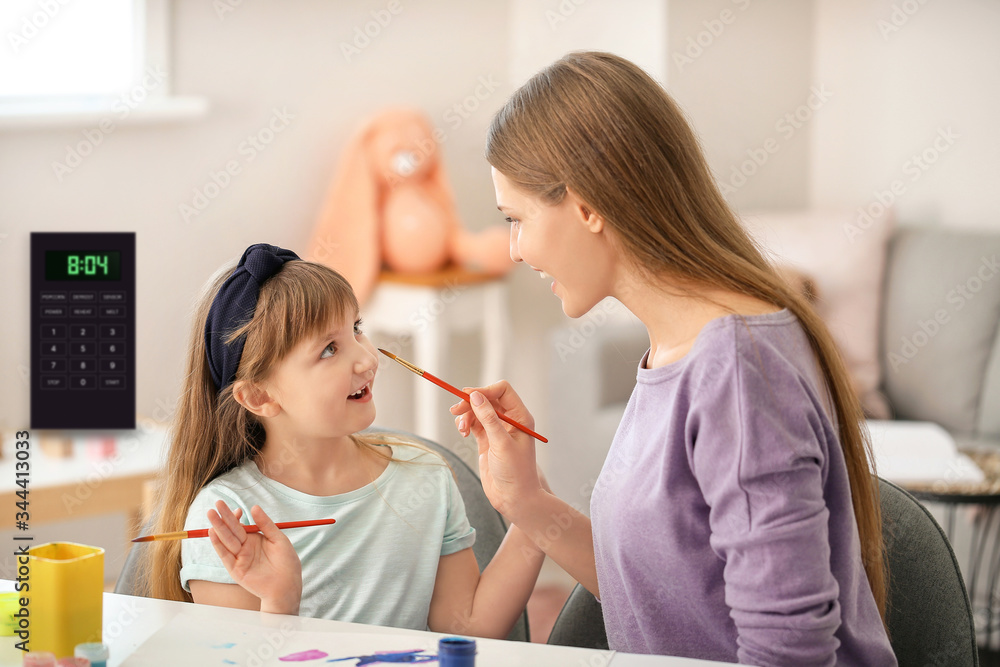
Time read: {"hour": 8, "minute": 4}
